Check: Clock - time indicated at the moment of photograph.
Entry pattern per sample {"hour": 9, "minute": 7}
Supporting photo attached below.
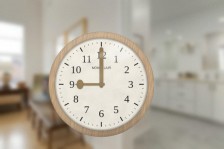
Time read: {"hour": 9, "minute": 0}
